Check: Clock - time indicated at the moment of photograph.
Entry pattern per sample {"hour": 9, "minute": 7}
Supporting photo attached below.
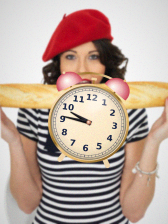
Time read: {"hour": 9, "minute": 46}
